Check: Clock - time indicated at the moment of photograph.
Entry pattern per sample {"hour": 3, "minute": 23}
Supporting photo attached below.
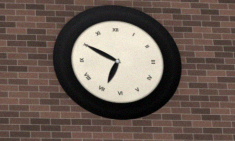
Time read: {"hour": 6, "minute": 50}
